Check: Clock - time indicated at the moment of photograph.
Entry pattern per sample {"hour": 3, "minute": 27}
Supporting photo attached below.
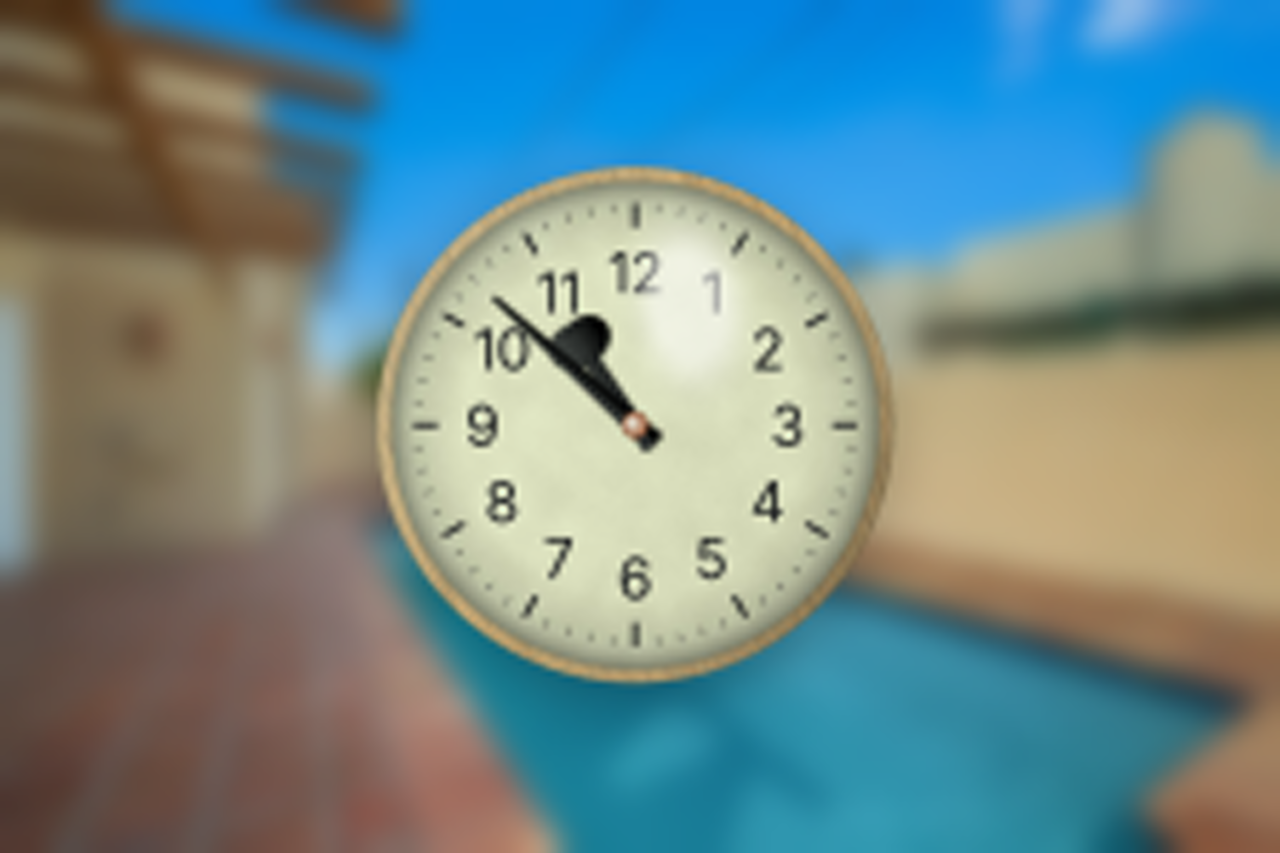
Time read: {"hour": 10, "minute": 52}
